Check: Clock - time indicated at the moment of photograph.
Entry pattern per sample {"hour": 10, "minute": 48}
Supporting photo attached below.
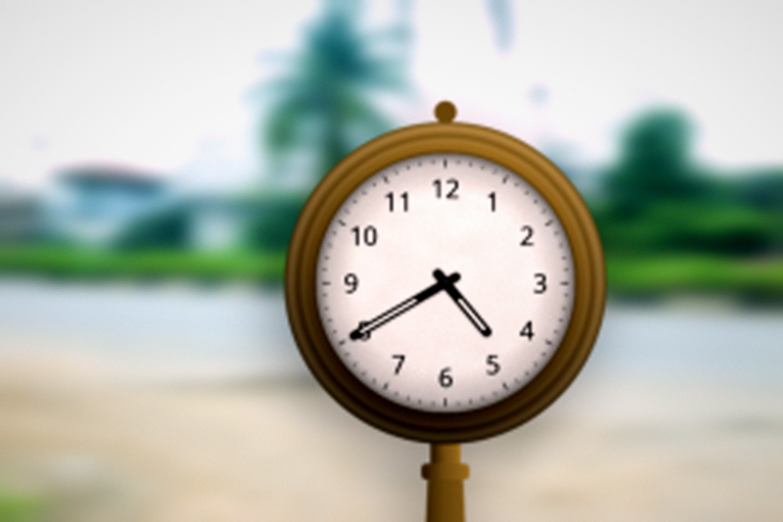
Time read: {"hour": 4, "minute": 40}
